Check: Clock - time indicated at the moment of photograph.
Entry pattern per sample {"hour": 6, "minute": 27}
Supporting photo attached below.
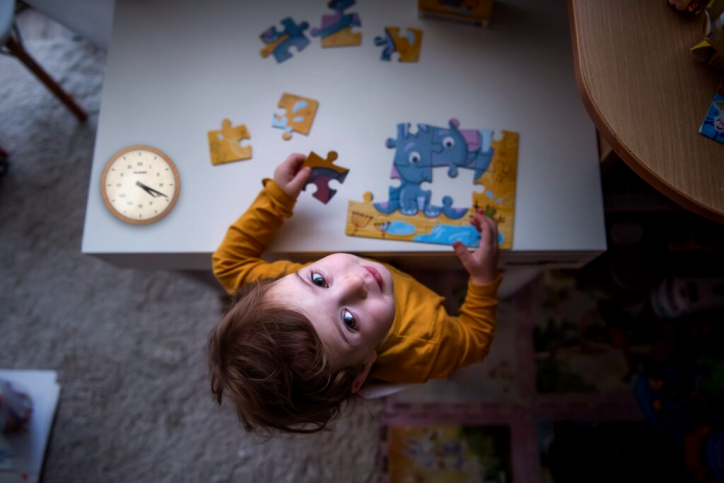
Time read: {"hour": 4, "minute": 19}
